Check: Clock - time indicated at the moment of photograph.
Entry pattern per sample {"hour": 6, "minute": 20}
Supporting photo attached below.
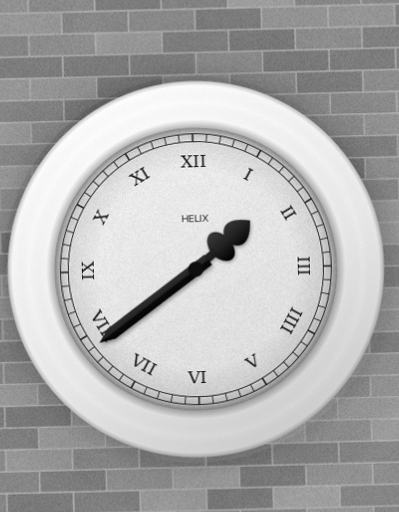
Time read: {"hour": 1, "minute": 39}
